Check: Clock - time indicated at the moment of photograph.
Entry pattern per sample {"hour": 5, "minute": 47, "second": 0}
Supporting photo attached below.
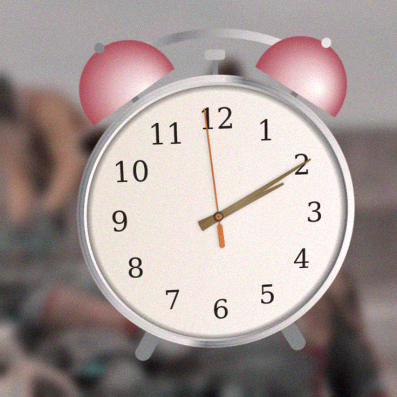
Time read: {"hour": 2, "minute": 9, "second": 59}
